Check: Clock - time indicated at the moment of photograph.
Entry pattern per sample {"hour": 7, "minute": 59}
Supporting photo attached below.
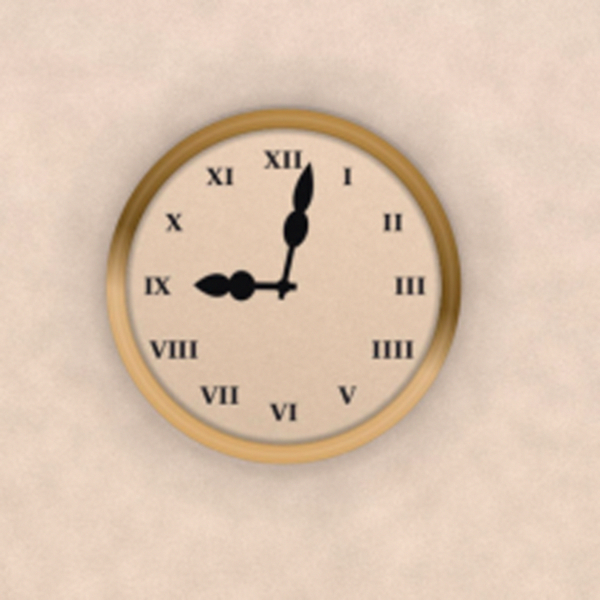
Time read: {"hour": 9, "minute": 2}
